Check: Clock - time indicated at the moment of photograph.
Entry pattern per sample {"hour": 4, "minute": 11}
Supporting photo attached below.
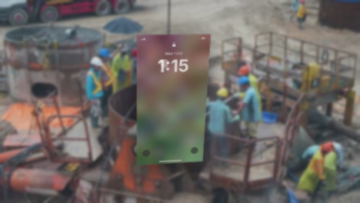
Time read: {"hour": 1, "minute": 15}
